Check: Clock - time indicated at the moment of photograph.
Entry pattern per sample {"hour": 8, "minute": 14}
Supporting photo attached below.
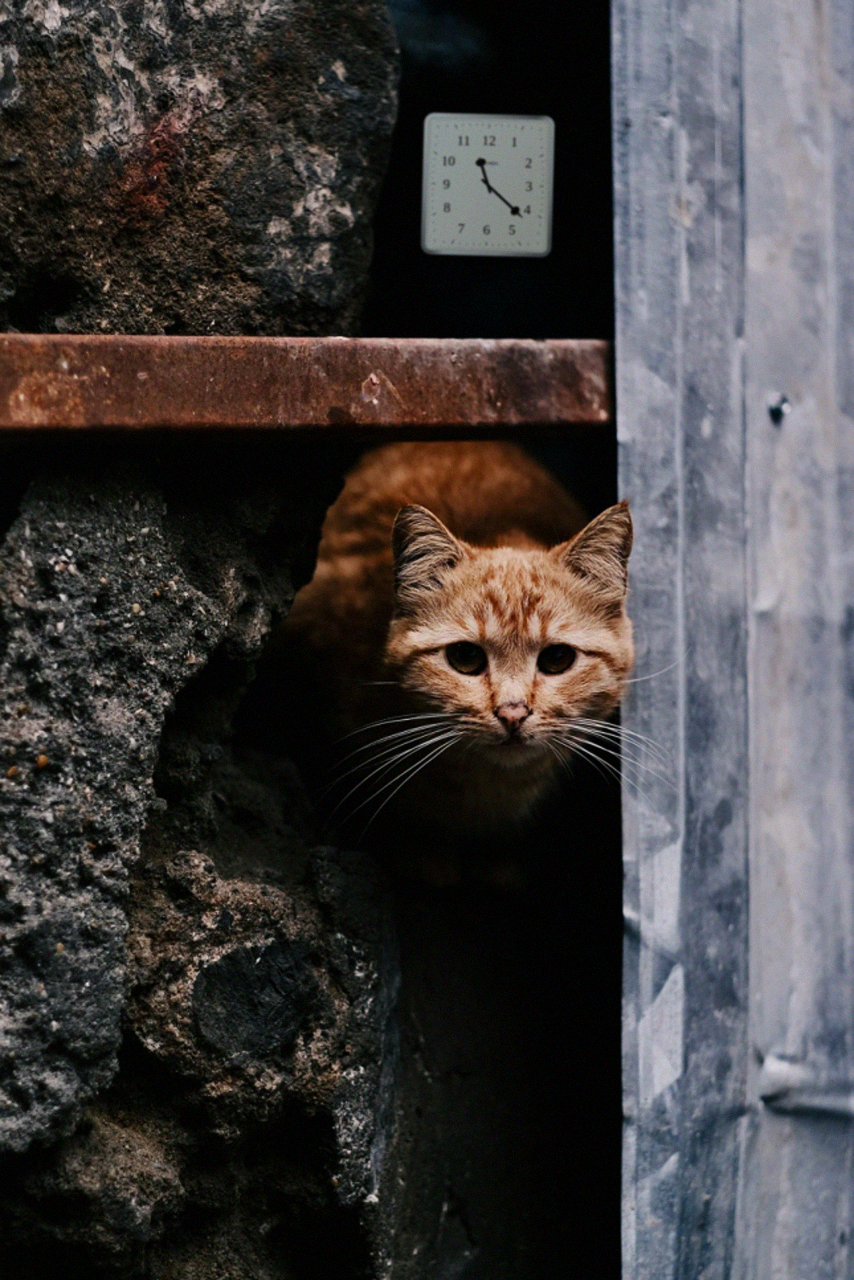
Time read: {"hour": 11, "minute": 22}
